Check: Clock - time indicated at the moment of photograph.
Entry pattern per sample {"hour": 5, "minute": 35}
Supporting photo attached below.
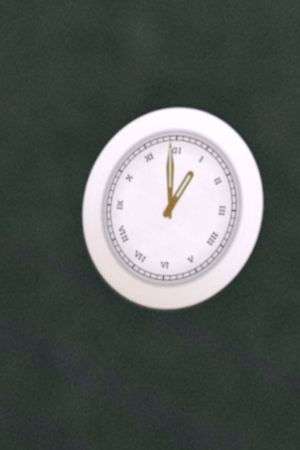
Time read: {"hour": 12, "minute": 59}
